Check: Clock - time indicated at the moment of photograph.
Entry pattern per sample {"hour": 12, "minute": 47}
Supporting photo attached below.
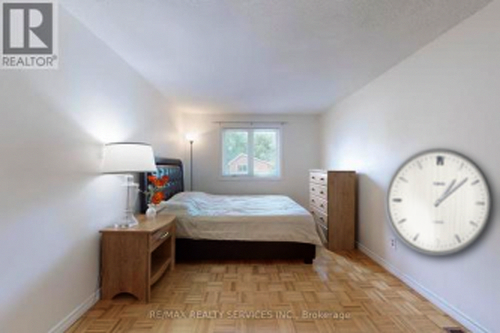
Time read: {"hour": 1, "minute": 8}
